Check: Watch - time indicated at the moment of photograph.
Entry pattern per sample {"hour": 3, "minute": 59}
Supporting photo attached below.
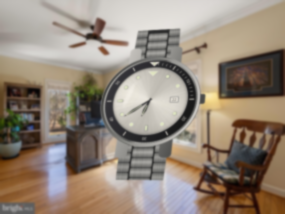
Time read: {"hour": 6, "minute": 39}
